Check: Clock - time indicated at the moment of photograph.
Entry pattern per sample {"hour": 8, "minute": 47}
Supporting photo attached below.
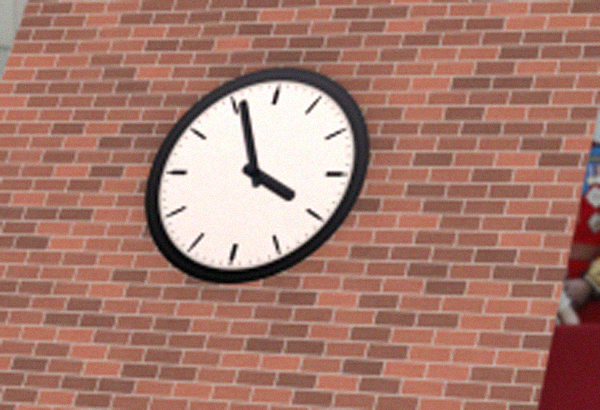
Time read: {"hour": 3, "minute": 56}
